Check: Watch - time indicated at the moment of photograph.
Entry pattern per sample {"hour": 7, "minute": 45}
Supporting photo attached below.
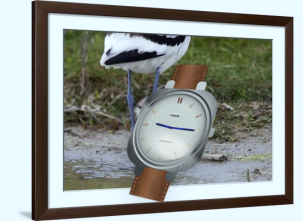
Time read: {"hour": 9, "minute": 15}
